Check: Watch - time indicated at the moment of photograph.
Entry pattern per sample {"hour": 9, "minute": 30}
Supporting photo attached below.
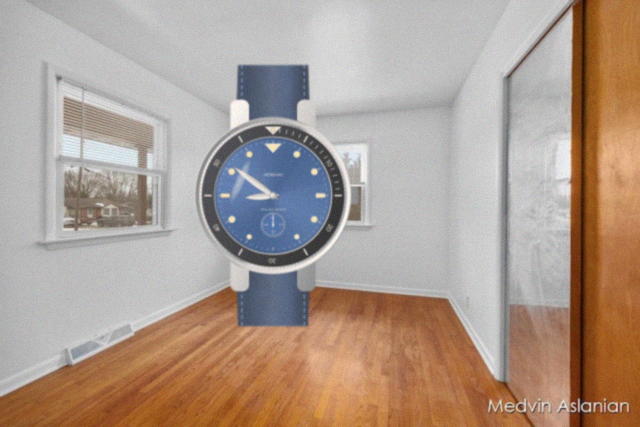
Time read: {"hour": 8, "minute": 51}
